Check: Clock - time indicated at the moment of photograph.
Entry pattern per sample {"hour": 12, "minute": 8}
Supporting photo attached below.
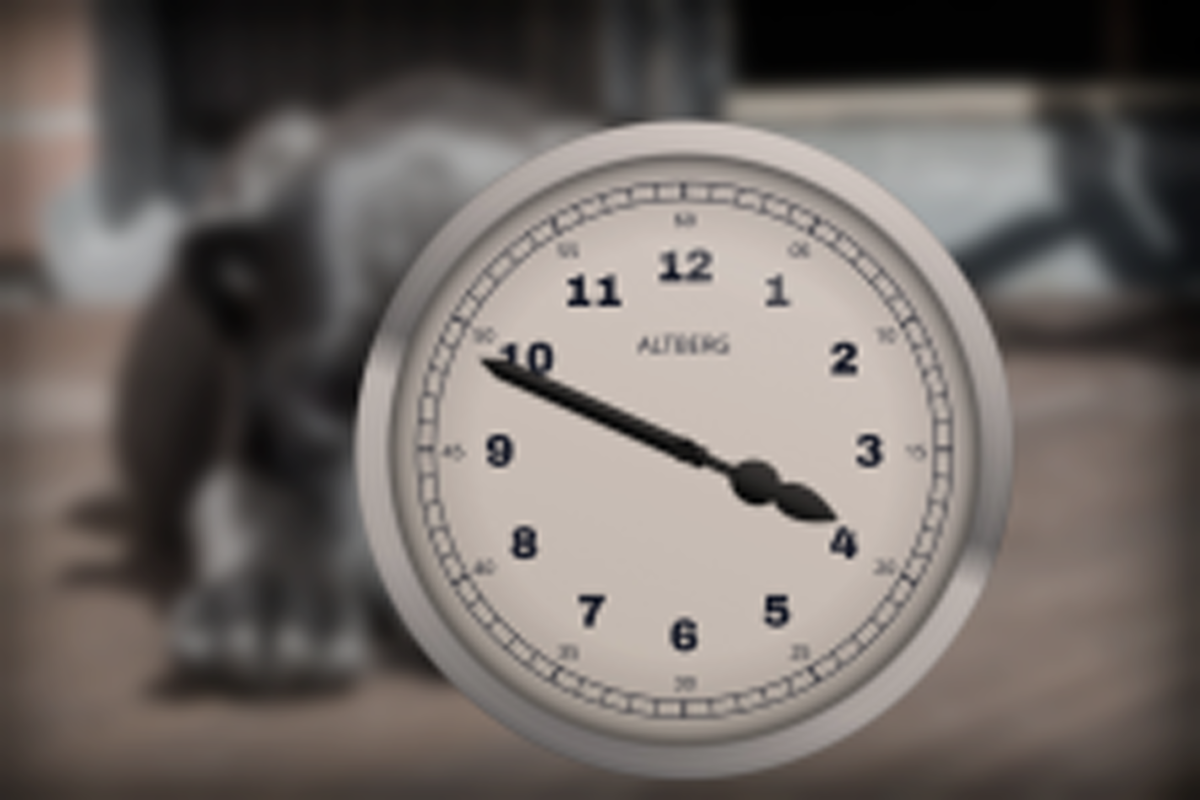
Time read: {"hour": 3, "minute": 49}
